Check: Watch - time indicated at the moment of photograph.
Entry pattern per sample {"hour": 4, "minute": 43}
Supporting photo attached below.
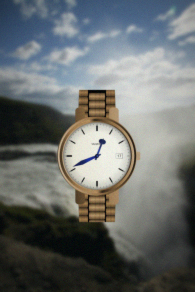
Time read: {"hour": 12, "minute": 41}
